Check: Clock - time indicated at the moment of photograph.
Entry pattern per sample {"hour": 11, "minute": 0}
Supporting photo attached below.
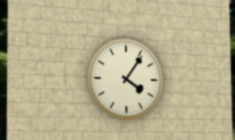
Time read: {"hour": 4, "minute": 6}
